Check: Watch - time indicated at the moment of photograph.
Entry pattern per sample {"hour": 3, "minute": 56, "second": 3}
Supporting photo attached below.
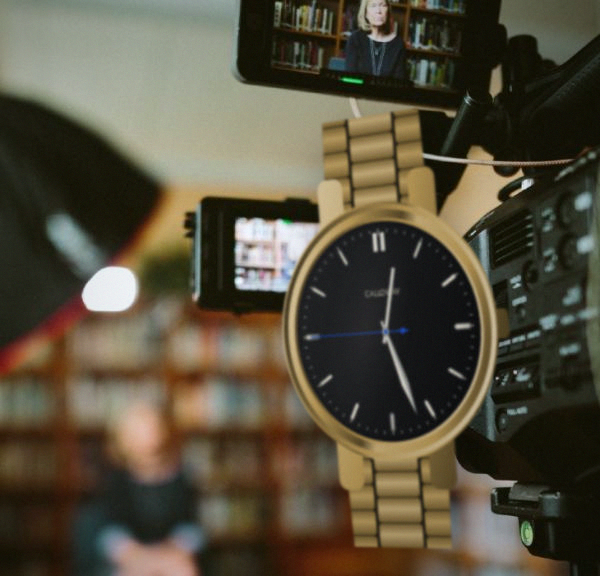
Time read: {"hour": 12, "minute": 26, "second": 45}
